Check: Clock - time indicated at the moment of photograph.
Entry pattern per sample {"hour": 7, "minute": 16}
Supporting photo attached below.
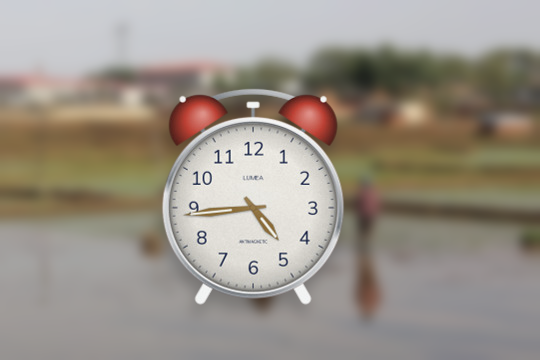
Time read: {"hour": 4, "minute": 44}
